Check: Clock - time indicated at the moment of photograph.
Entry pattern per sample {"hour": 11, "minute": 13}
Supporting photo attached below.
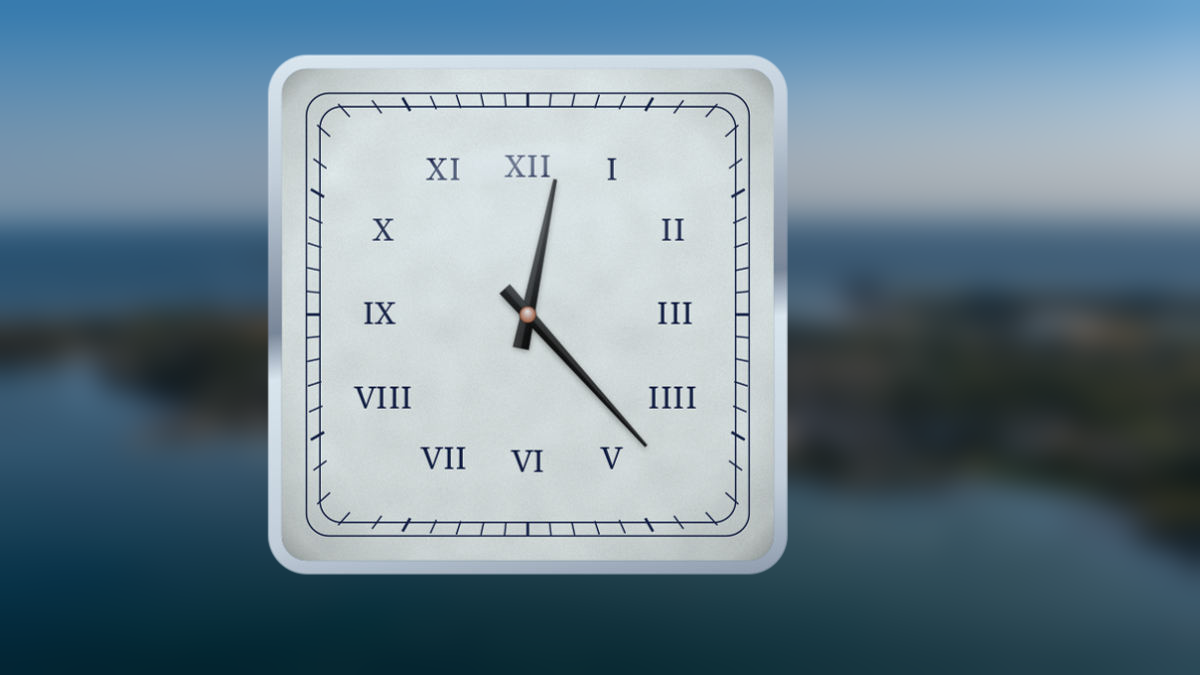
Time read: {"hour": 12, "minute": 23}
